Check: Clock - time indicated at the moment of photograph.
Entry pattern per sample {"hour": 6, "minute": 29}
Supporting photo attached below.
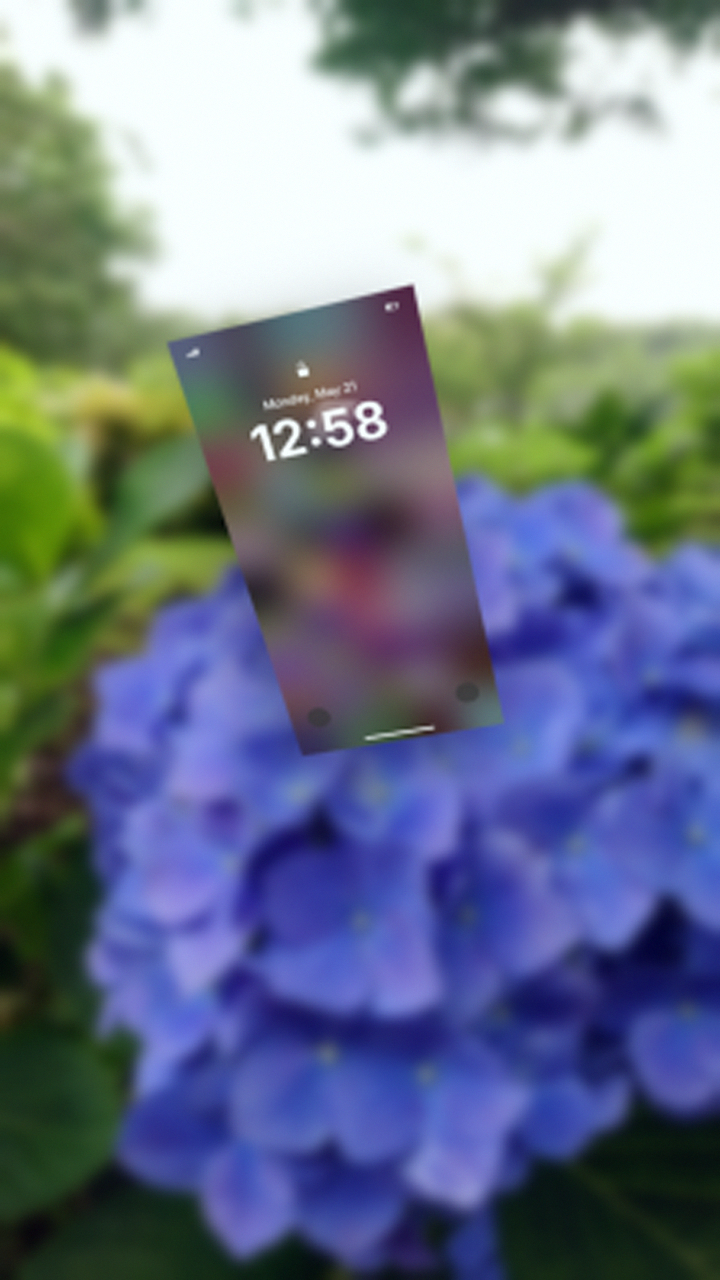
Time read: {"hour": 12, "minute": 58}
